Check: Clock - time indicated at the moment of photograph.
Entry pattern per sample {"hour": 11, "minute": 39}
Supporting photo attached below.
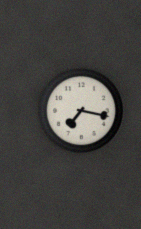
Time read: {"hour": 7, "minute": 17}
